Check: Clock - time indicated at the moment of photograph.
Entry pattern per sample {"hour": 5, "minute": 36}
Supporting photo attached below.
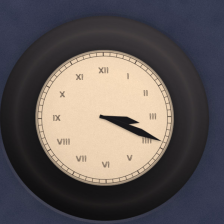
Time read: {"hour": 3, "minute": 19}
